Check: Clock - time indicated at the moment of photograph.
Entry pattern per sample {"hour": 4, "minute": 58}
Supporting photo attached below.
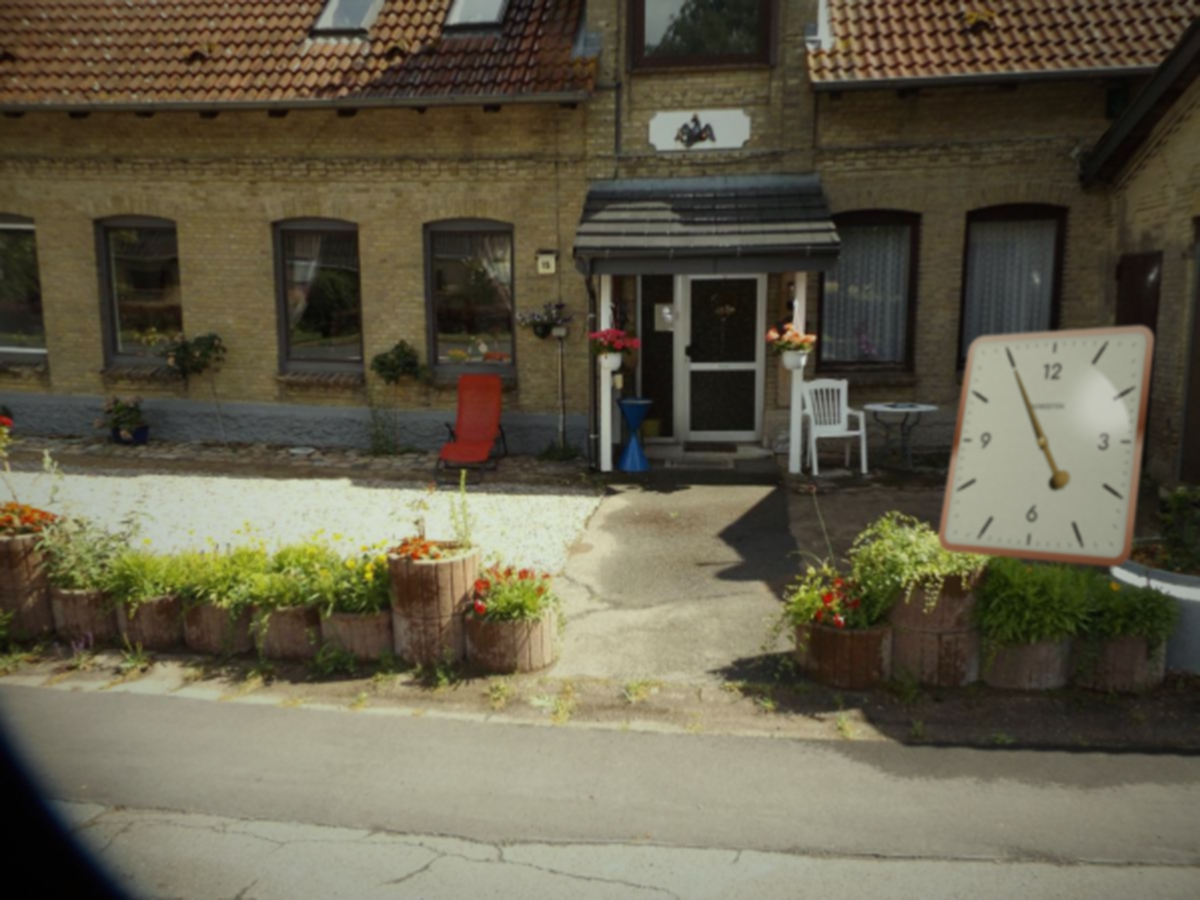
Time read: {"hour": 4, "minute": 55}
